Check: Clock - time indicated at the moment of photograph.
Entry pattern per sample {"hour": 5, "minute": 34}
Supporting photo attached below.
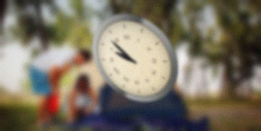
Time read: {"hour": 9, "minute": 53}
